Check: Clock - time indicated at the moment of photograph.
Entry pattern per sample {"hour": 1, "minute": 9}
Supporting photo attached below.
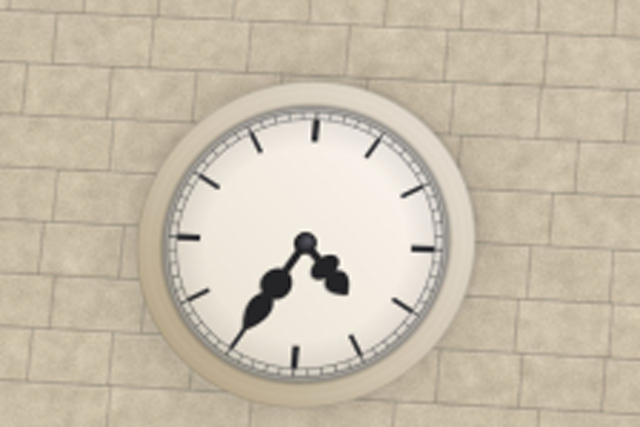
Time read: {"hour": 4, "minute": 35}
